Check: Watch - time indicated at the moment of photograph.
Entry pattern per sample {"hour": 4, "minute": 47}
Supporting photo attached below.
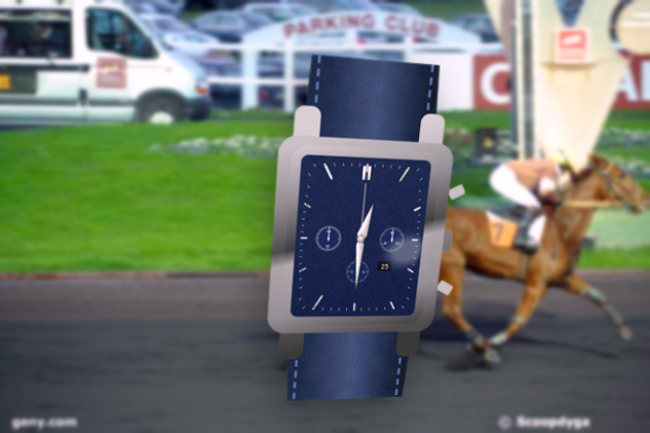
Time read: {"hour": 12, "minute": 30}
